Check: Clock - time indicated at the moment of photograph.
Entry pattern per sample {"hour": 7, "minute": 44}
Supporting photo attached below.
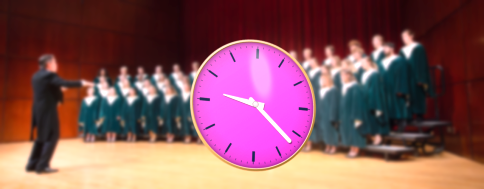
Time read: {"hour": 9, "minute": 22}
